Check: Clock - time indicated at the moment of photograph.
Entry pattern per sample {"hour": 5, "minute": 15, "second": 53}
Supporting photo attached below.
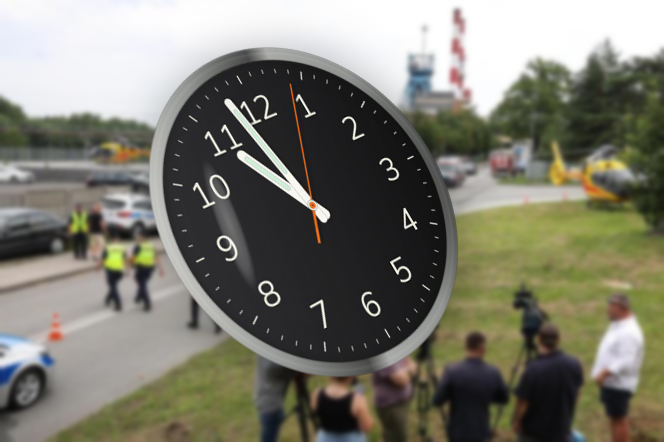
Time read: {"hour": 10, "minute": 58, "second": 4}
